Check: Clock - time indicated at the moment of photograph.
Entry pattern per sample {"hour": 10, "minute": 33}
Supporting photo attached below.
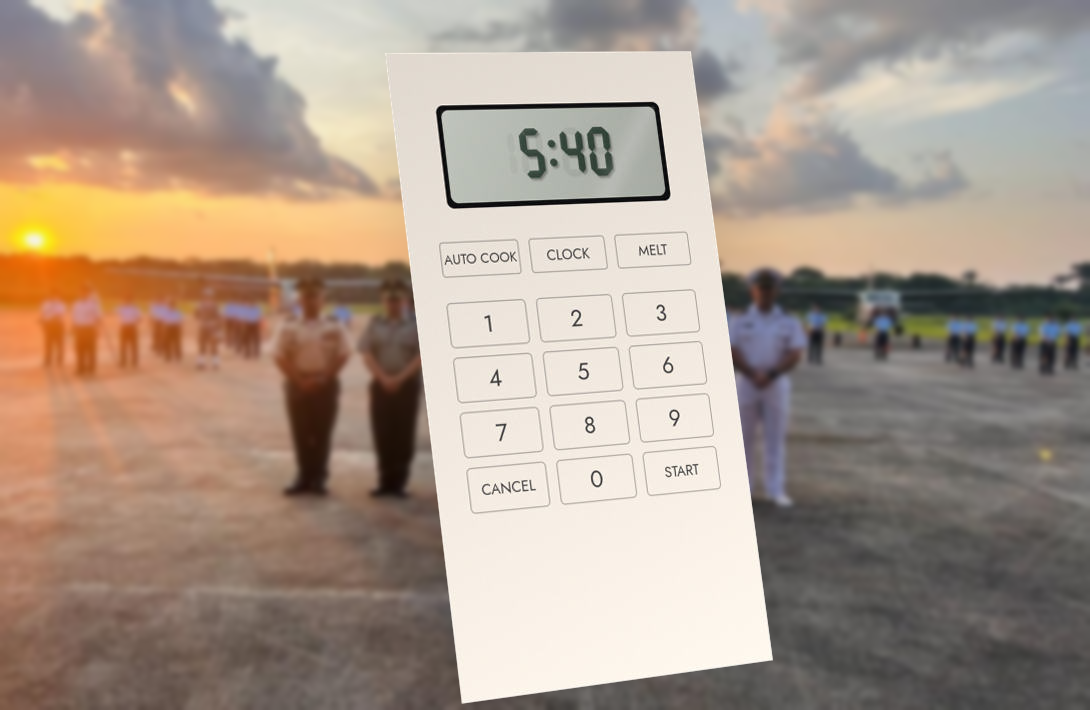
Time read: {"hour": 5, "minute": 40}
